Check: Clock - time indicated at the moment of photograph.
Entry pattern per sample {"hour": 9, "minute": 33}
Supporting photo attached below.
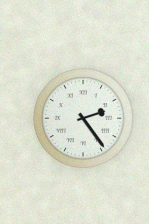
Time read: {"hour": 2, "minute": 24}
